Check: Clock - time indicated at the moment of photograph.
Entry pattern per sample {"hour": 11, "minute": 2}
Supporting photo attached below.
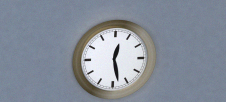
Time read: {"hour": 12, "minute": 28}
